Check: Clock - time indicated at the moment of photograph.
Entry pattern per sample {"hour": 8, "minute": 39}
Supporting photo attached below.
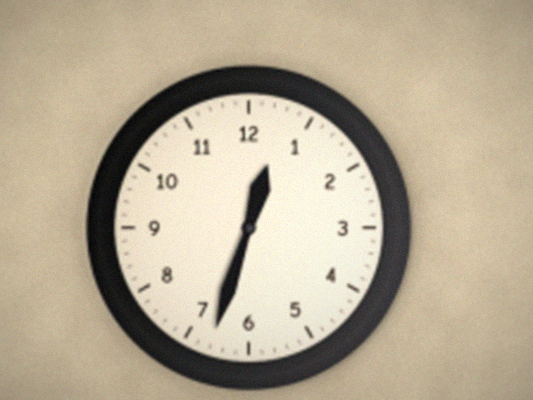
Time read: {"hour": 12, "minute": 33}
